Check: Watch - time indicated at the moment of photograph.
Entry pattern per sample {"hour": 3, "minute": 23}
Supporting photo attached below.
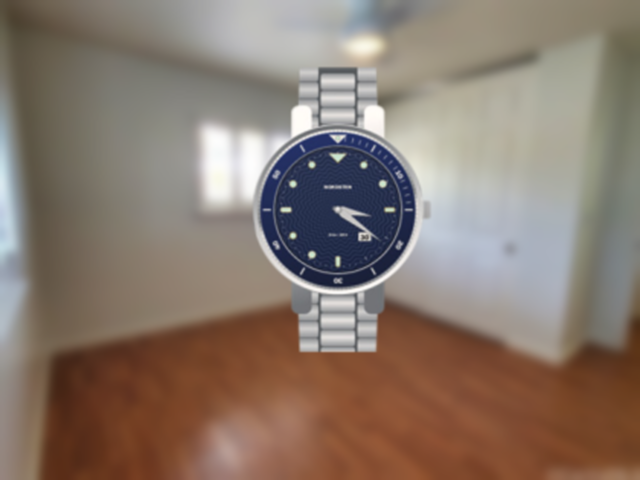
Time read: {"hour": 3, "minute": 21}
